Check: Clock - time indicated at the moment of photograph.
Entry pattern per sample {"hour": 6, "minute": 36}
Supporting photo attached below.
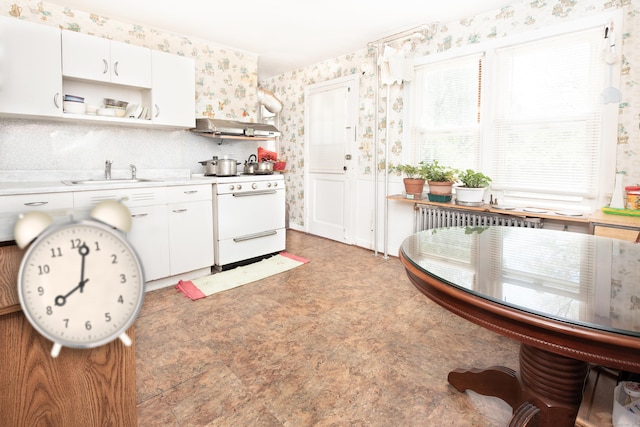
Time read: {"hour": 8, "minute": 2}
